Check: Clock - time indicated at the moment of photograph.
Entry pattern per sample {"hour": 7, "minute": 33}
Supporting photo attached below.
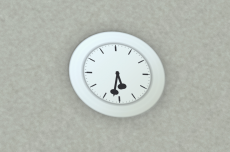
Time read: {"hour": 5, "minute": 32}
